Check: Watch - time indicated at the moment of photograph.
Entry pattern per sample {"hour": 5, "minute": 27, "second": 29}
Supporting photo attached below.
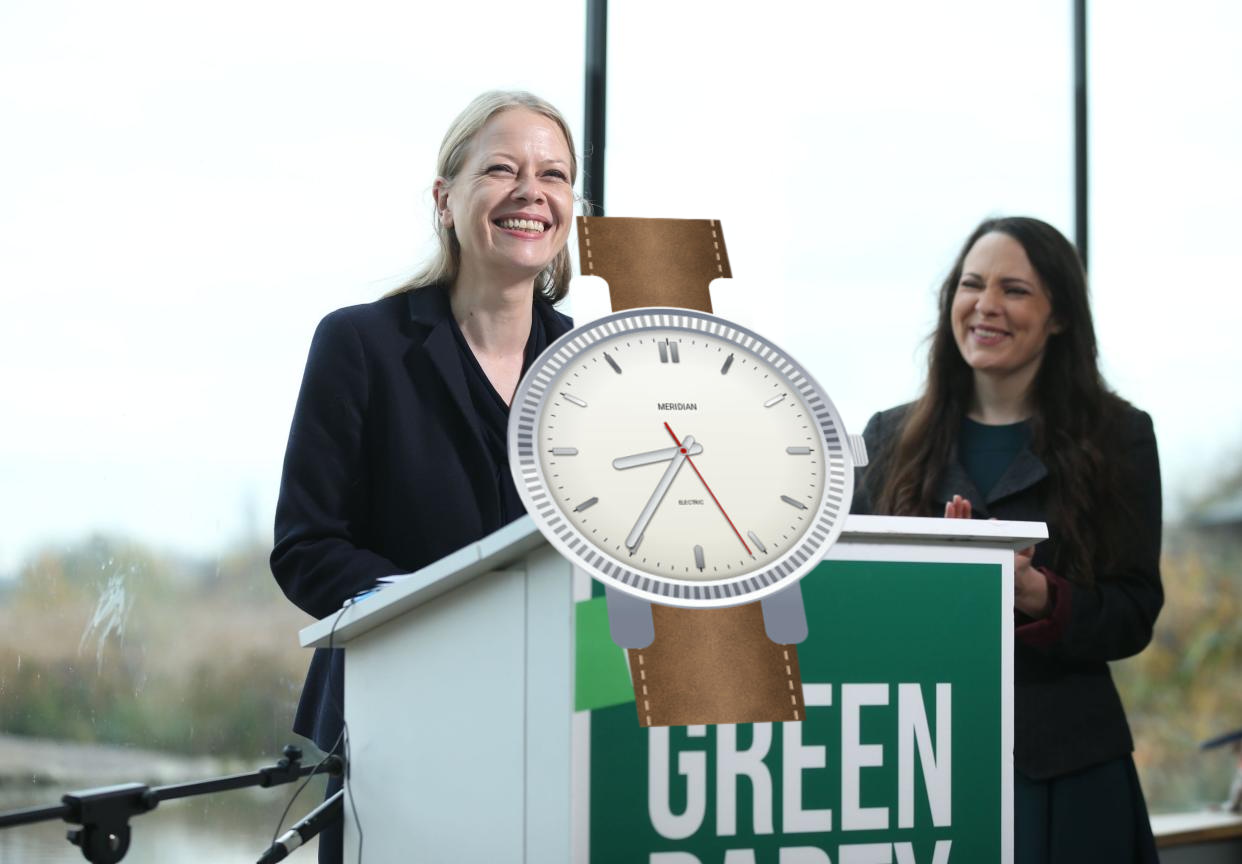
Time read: {"hour": 8, "minute": 35, "second": 26}
